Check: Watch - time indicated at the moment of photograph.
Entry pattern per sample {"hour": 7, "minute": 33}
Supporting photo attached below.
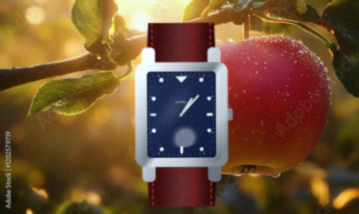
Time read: {"hour": 1, "minute": 7}
